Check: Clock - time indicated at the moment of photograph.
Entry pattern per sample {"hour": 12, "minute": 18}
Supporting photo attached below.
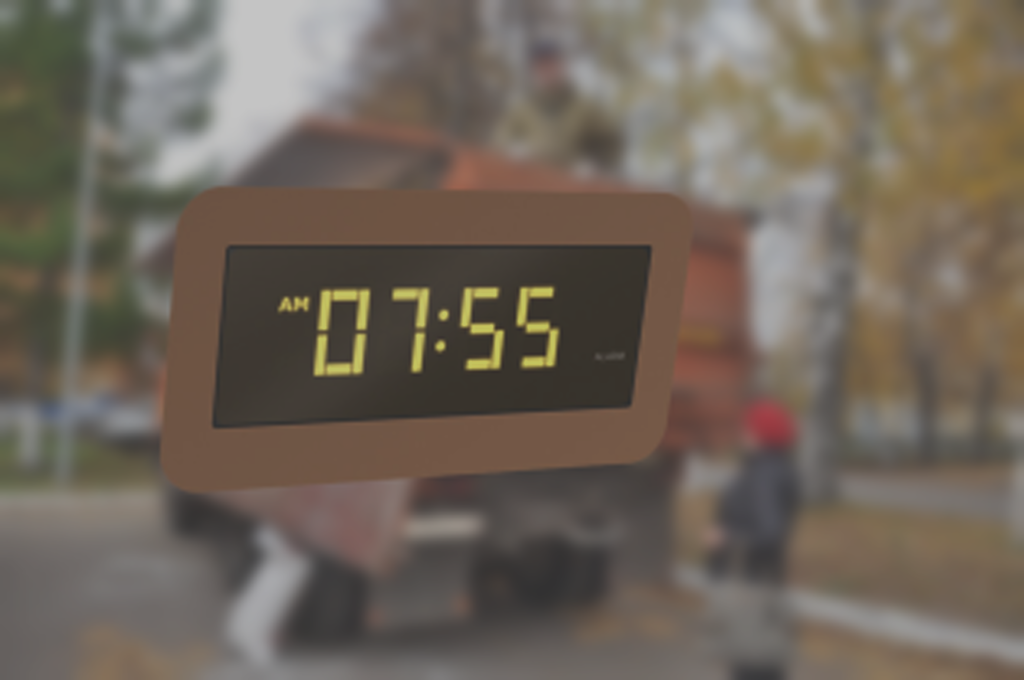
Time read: {"hour": 7, "minute": 55}
